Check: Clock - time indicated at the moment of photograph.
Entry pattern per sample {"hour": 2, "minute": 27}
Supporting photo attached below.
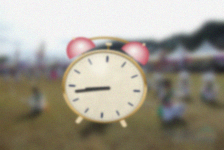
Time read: {"hour": 8, "minute": 43}
